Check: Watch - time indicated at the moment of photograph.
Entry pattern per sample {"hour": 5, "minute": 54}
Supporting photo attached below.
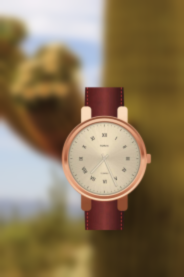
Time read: {"hour": 7, "minute": 26}
